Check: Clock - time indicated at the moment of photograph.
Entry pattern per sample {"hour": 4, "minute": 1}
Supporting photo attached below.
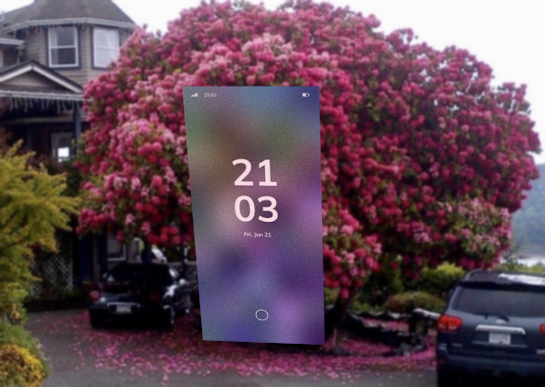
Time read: {"hour": 21, "minute": 3}
